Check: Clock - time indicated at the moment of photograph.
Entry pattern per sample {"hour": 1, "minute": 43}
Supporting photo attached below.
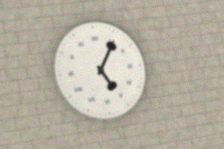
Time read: {"hour": 5, "minute": 6}
